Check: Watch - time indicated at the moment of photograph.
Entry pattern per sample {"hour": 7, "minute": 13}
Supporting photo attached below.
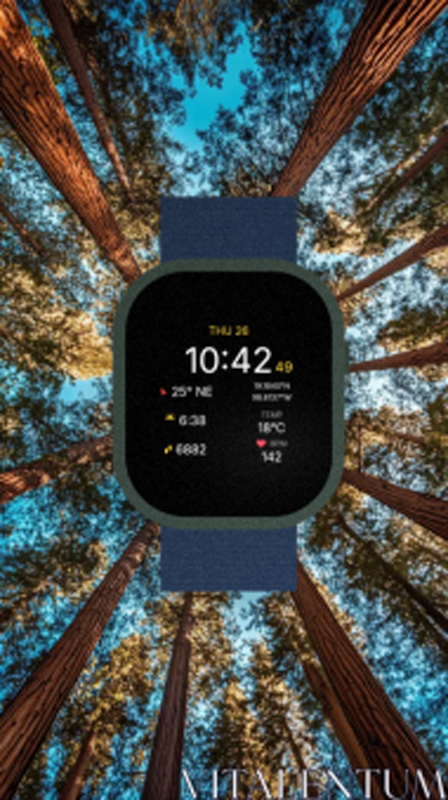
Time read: {"hour": 10, "minute": 42}
